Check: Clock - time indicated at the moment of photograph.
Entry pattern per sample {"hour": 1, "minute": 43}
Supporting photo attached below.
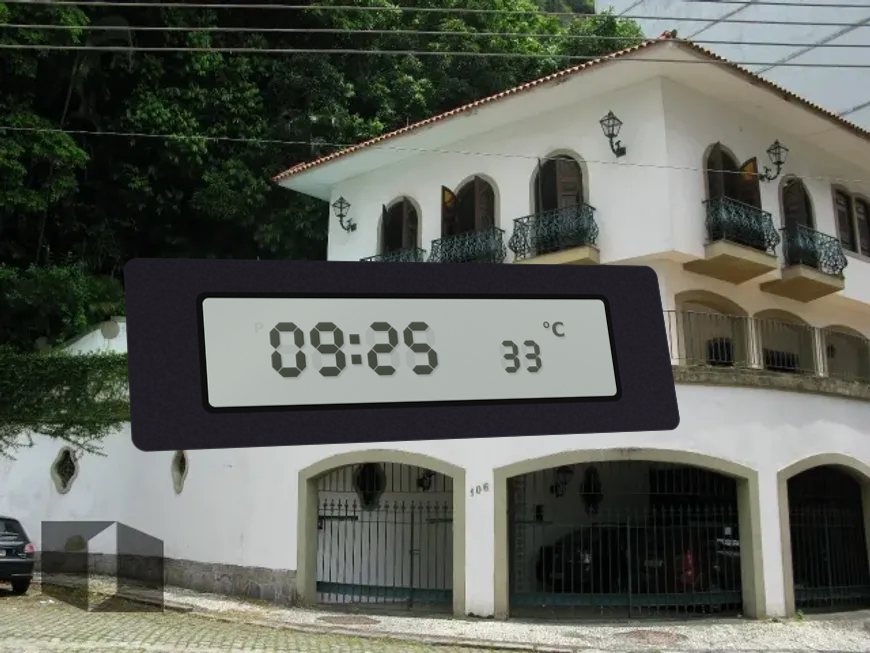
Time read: {"hour": 9, "minute": 25}
